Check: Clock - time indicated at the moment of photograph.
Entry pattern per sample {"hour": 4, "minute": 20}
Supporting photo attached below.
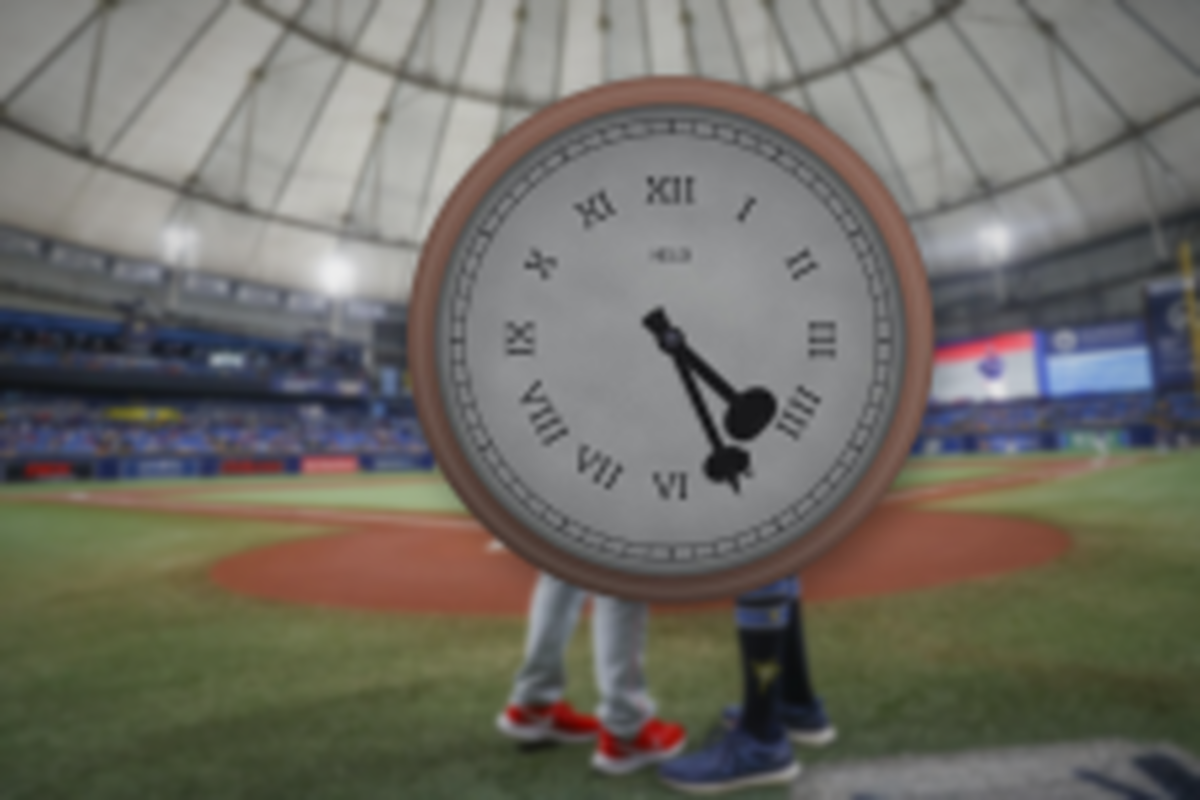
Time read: {"hour": 4, "minute": 26}
